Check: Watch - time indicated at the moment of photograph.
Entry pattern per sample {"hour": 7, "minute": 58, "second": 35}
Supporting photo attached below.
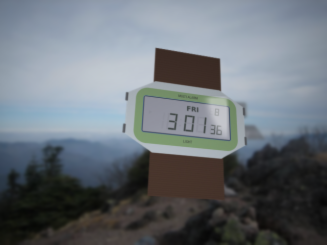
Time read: {"hour": 3, "minute": 1, "second": 36}
